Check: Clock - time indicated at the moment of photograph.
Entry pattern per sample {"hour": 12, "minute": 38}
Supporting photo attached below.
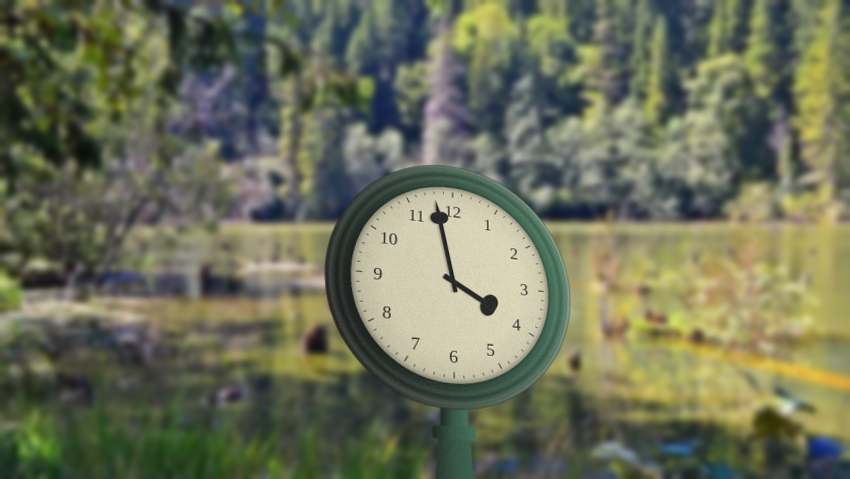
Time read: {"hour": 3, "minute": 58}
